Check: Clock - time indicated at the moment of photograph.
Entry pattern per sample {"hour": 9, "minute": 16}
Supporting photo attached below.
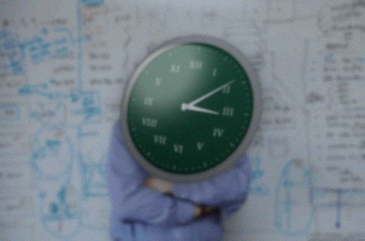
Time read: {"hour": 3, "minute": 9}
